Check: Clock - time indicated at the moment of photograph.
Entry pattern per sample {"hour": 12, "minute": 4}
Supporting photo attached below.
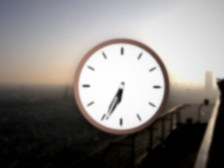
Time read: {"hour": 6, "minute": 34}
